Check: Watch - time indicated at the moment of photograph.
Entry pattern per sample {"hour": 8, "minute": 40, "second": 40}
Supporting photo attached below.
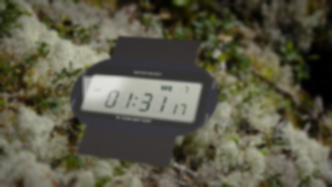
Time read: {"hour": 1, "minute": 31, "second": 17}
